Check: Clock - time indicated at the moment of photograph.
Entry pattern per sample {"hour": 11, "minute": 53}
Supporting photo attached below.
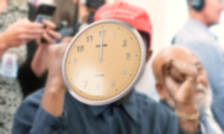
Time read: {"hour": 12, "minute": 0}
